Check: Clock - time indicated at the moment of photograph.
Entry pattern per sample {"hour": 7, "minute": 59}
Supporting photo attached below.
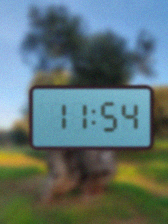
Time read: {"hour": 11, "minute": 54}
